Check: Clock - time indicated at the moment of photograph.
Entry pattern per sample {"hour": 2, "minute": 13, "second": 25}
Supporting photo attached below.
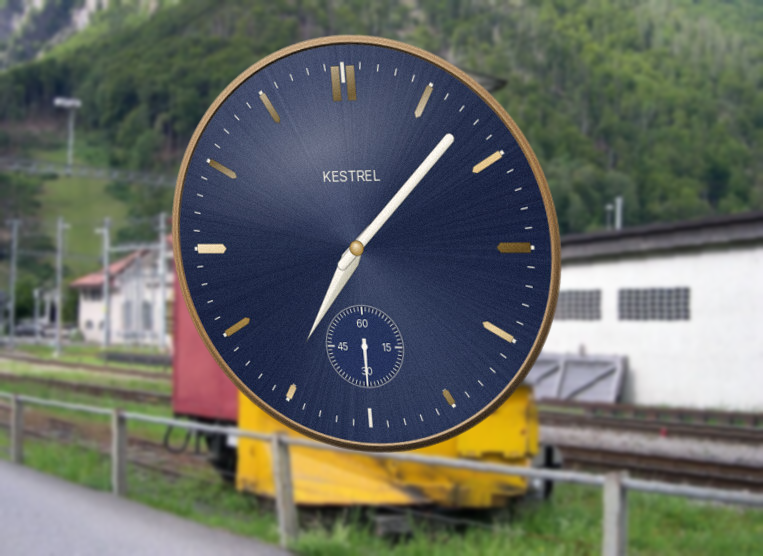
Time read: {"hour": 7, "minute": 7, "second": 30}
